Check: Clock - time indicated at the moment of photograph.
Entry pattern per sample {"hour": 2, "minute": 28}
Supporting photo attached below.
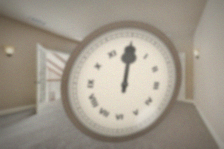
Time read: {"hour": 12, "minute": 0}
